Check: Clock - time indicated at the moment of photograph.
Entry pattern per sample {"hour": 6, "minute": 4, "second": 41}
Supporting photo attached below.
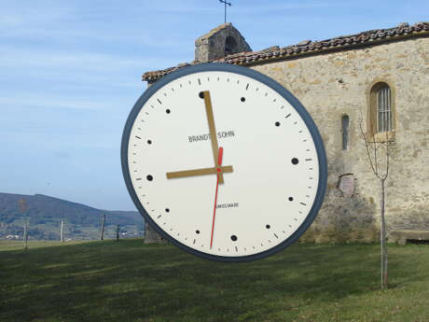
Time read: {"hour": 9, "minute": 0, "second": 33}
